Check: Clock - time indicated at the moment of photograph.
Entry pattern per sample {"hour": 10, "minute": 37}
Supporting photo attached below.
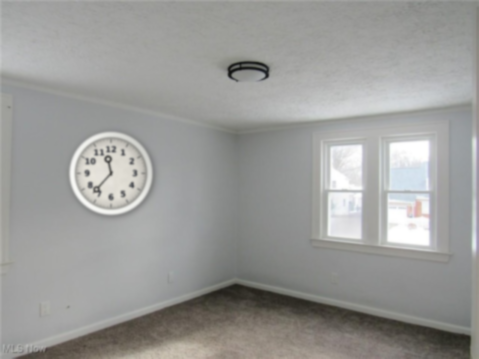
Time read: {"hour": 11, "minute": 37}
